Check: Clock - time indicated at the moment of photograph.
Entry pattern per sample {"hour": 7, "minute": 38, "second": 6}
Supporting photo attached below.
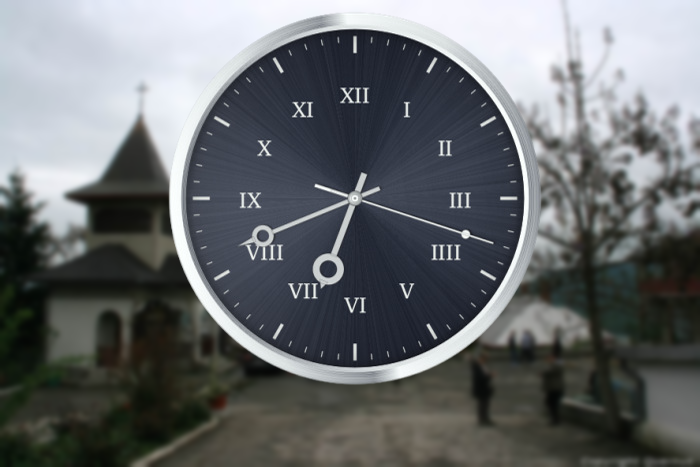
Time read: {"hour": 6, "minute": 41, "second": 18}
